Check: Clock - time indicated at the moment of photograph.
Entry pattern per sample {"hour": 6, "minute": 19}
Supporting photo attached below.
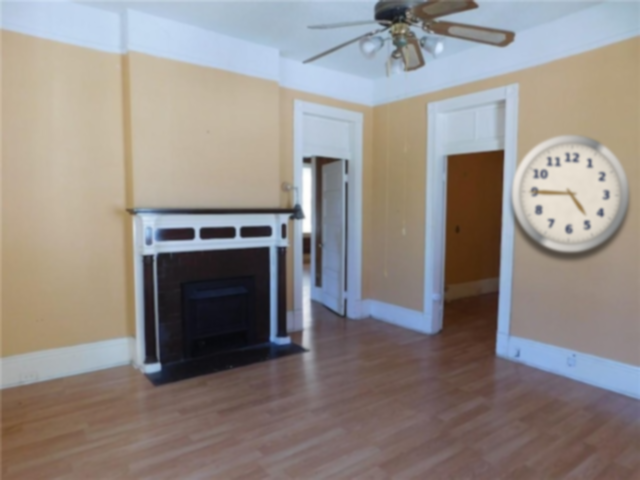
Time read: {"hour": 4, "minute": 45}
